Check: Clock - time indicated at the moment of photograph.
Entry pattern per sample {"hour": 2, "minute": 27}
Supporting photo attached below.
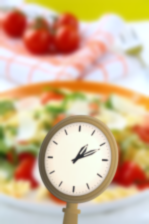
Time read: {"hour": 1, "minute": 11}
